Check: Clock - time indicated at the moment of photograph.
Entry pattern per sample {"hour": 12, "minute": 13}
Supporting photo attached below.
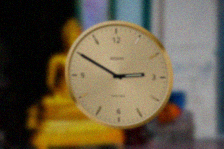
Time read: {"hour": 2, "minute": 50}
